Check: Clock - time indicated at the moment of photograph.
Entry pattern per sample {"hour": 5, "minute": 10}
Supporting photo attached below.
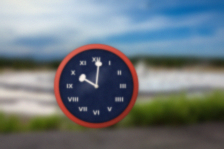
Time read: {"hour": 10, "minute": 1}
